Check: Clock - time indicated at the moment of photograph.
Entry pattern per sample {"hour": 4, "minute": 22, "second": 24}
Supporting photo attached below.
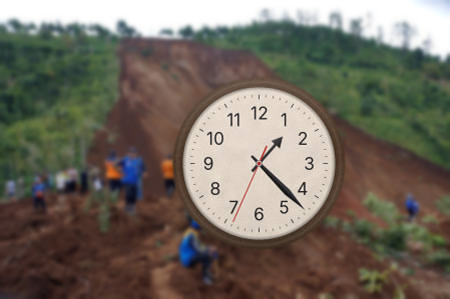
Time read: {"hour": 1, "minute": 22, "second": 34}
